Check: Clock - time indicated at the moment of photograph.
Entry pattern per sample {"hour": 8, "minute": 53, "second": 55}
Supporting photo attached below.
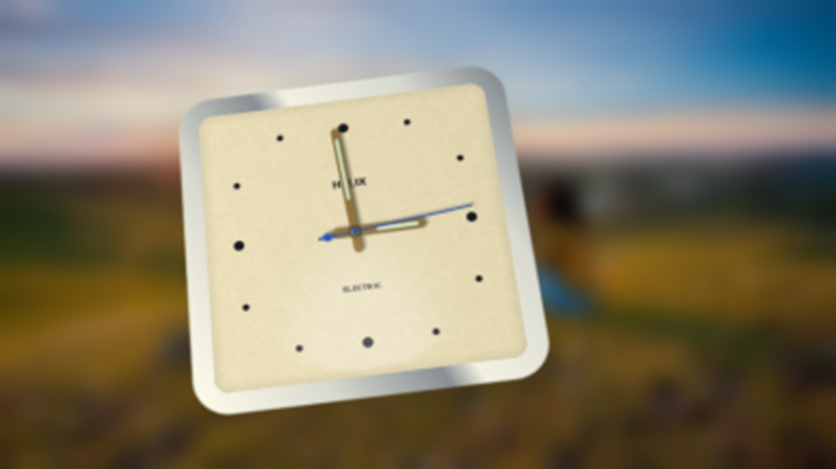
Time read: {"hour": 2, "minute": 59, "second": 14}
